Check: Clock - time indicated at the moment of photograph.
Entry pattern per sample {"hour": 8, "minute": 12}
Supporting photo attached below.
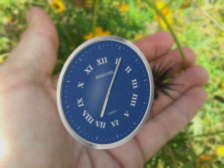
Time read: {"hour": 7, "minute": 6}
